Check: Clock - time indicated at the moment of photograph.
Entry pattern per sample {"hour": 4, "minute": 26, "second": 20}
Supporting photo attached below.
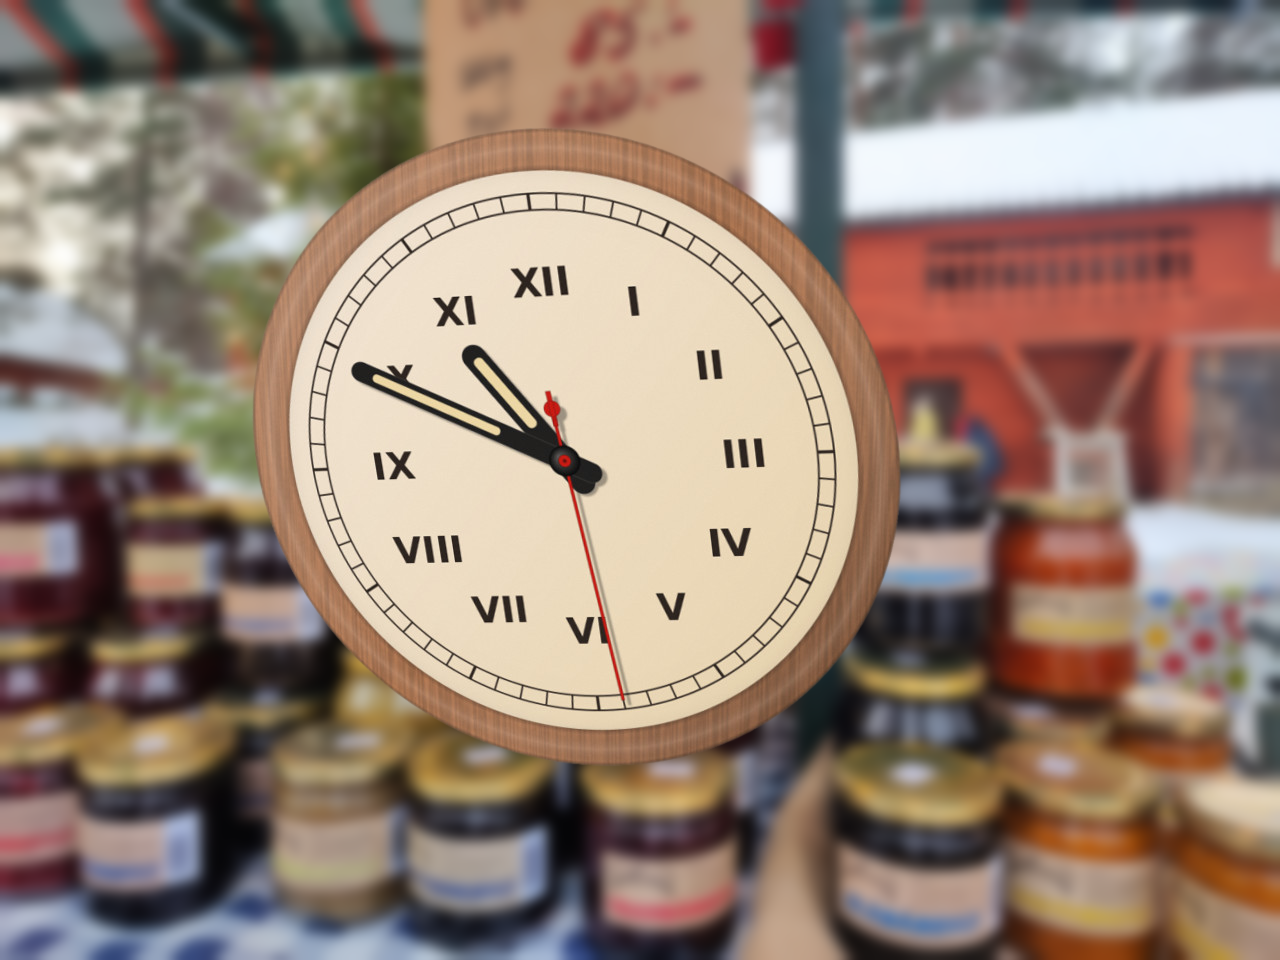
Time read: {"hour": 10, "minute": 49, "second": 29}
